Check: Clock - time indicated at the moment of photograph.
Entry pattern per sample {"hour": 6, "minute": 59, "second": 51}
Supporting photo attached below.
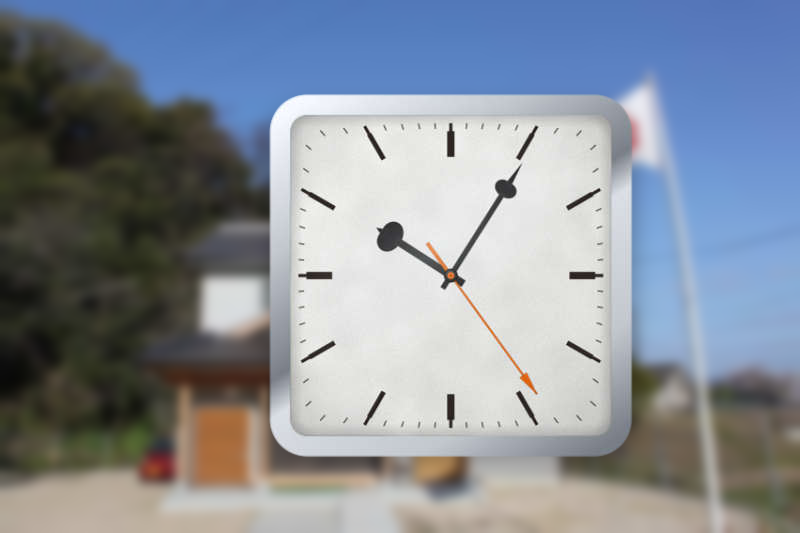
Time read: {"hour": 10, "minute": 5, "second": 24}
